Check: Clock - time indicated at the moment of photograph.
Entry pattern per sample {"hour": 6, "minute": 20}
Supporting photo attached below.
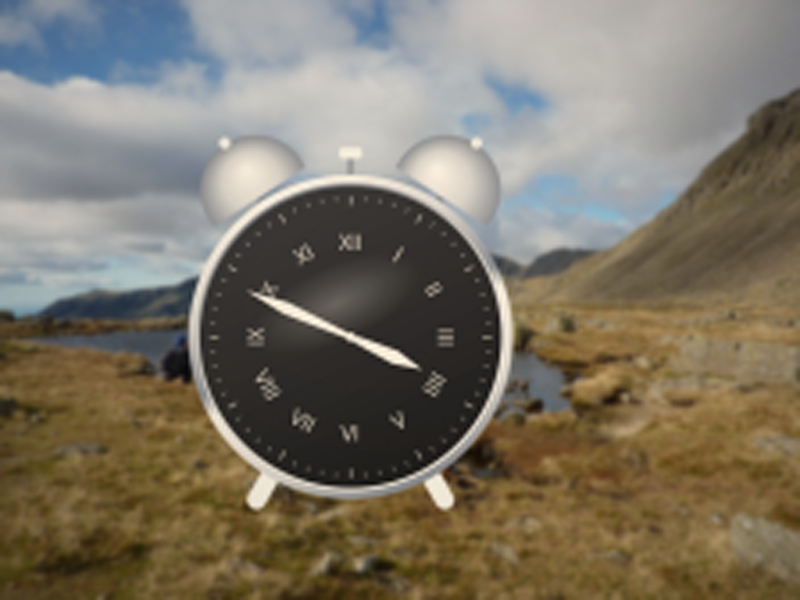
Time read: {"hour": 3, "minute": 49}
